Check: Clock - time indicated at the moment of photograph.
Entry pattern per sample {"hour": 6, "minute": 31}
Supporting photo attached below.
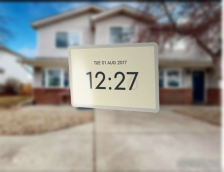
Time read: {"hour": 12, "minute": 27}
